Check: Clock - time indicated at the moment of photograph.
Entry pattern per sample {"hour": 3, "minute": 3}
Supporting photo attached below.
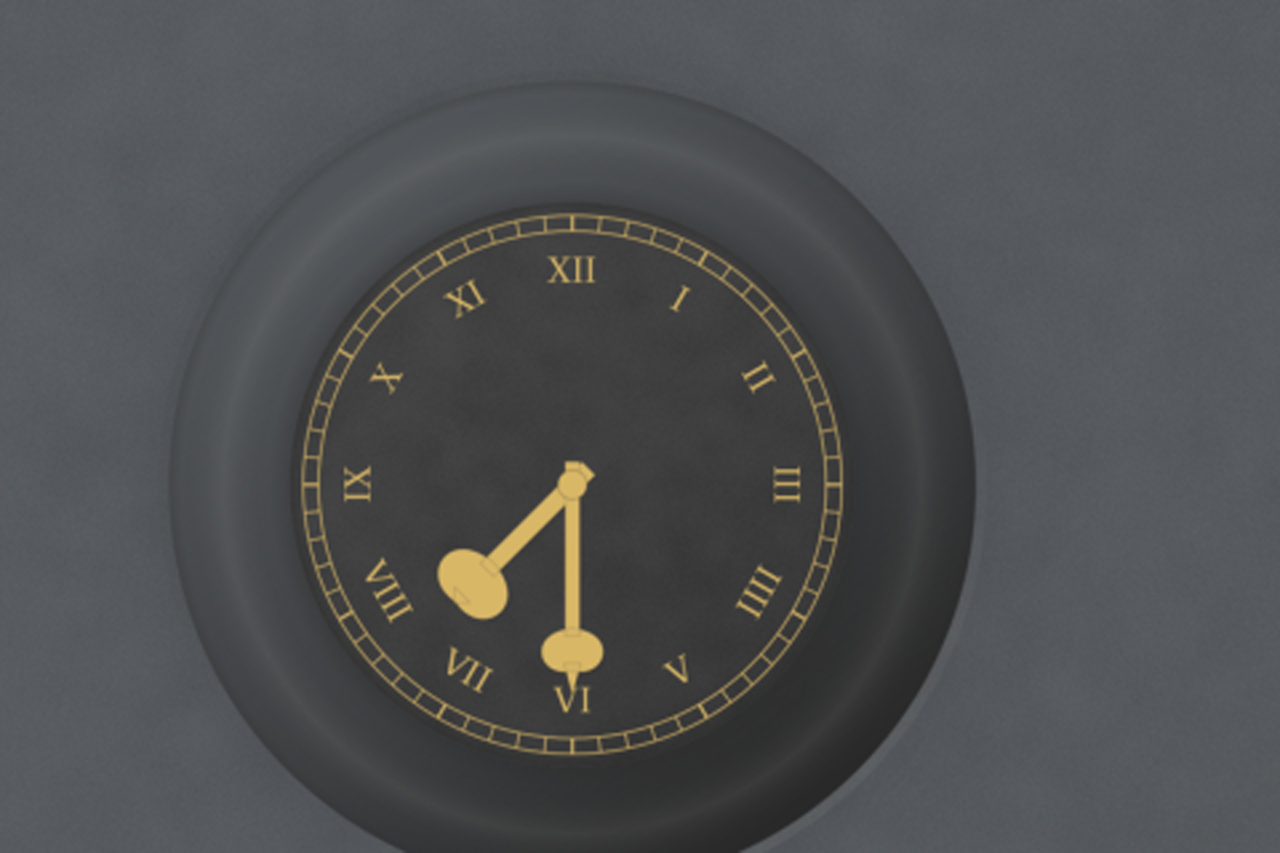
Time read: {"hour": 7, "minute": 30}
